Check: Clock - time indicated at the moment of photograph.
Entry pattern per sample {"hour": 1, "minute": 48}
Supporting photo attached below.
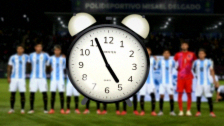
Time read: {"hour": 4, "minute": 56}
